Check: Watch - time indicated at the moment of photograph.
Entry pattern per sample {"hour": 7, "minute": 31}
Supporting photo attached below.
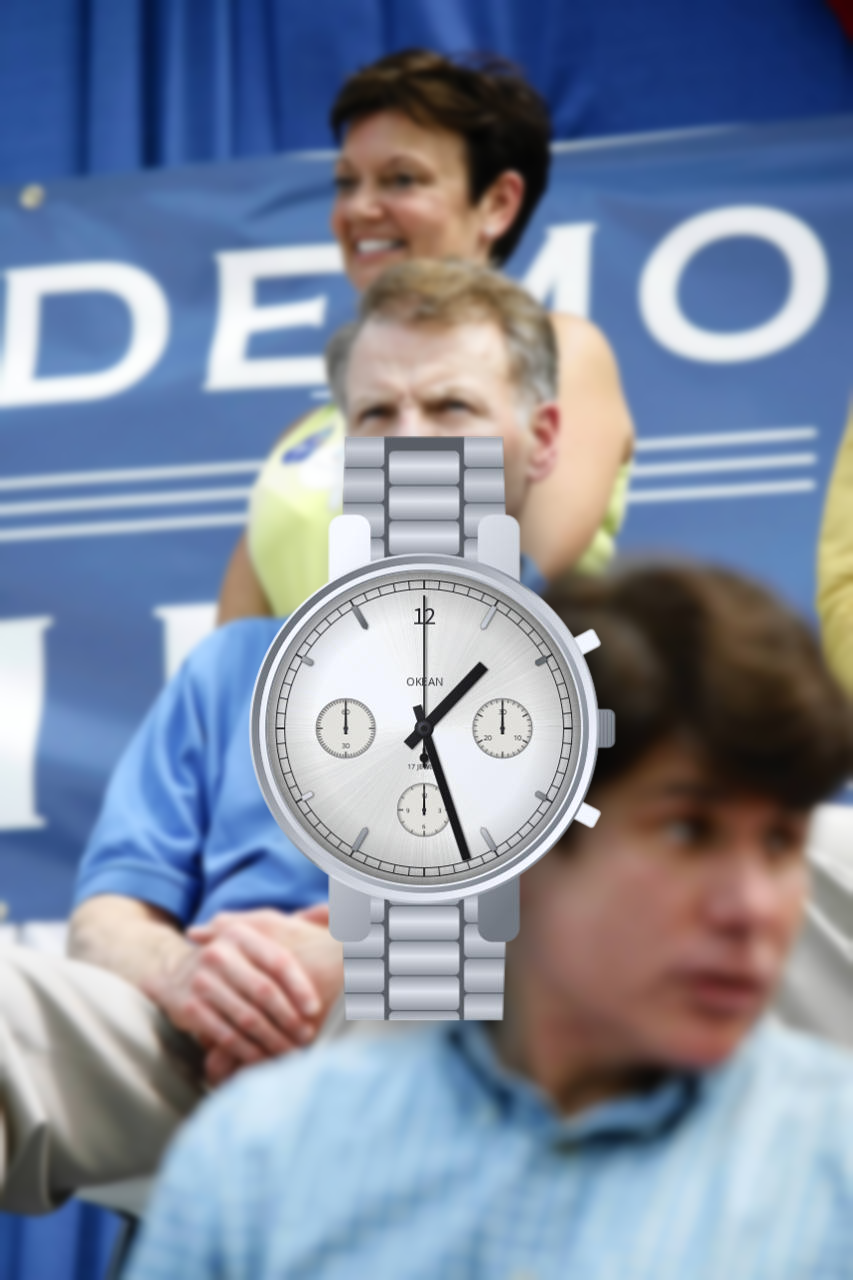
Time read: {"hour": 1, "minute": 27}
